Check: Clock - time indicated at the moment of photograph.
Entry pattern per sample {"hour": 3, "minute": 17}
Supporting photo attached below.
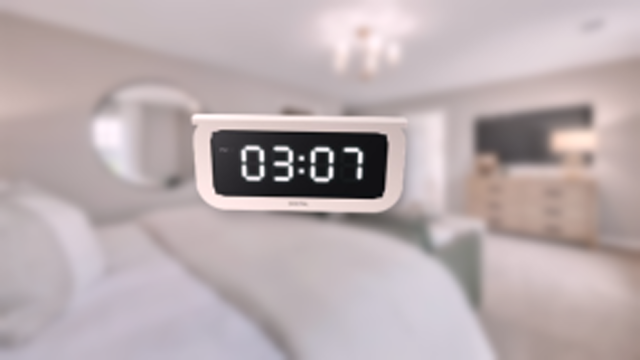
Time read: {"hour": 3, "minute": 7}
